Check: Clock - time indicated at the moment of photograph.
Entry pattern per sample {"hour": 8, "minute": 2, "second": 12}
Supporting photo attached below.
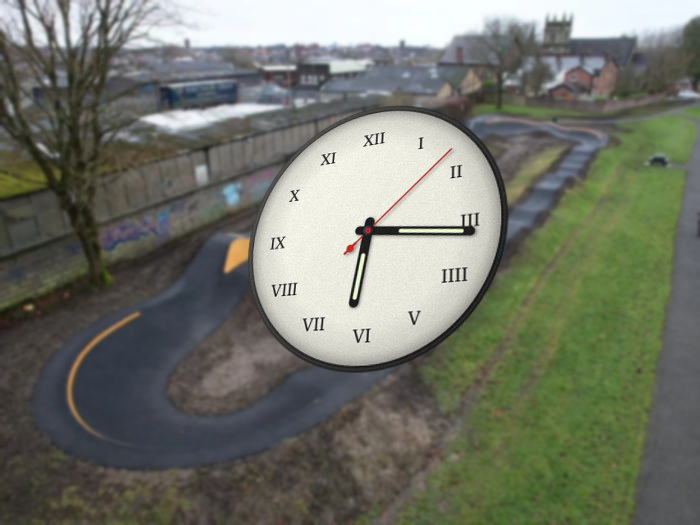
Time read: {"hour": 6, "minute": 16, "second": 8}
